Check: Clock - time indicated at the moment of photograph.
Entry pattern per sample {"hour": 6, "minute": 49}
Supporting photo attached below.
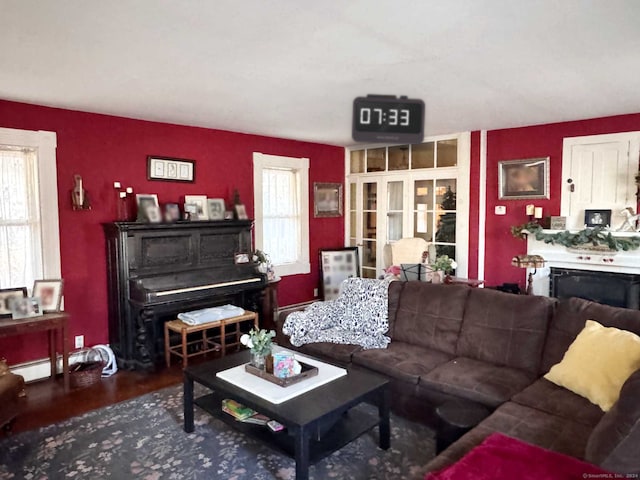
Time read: {"hour": 7, "minute": 33}
